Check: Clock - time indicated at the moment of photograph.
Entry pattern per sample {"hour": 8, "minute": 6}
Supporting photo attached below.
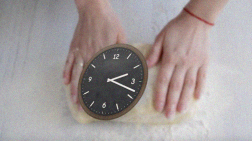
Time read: {"hour": 2, "minute": 18}
